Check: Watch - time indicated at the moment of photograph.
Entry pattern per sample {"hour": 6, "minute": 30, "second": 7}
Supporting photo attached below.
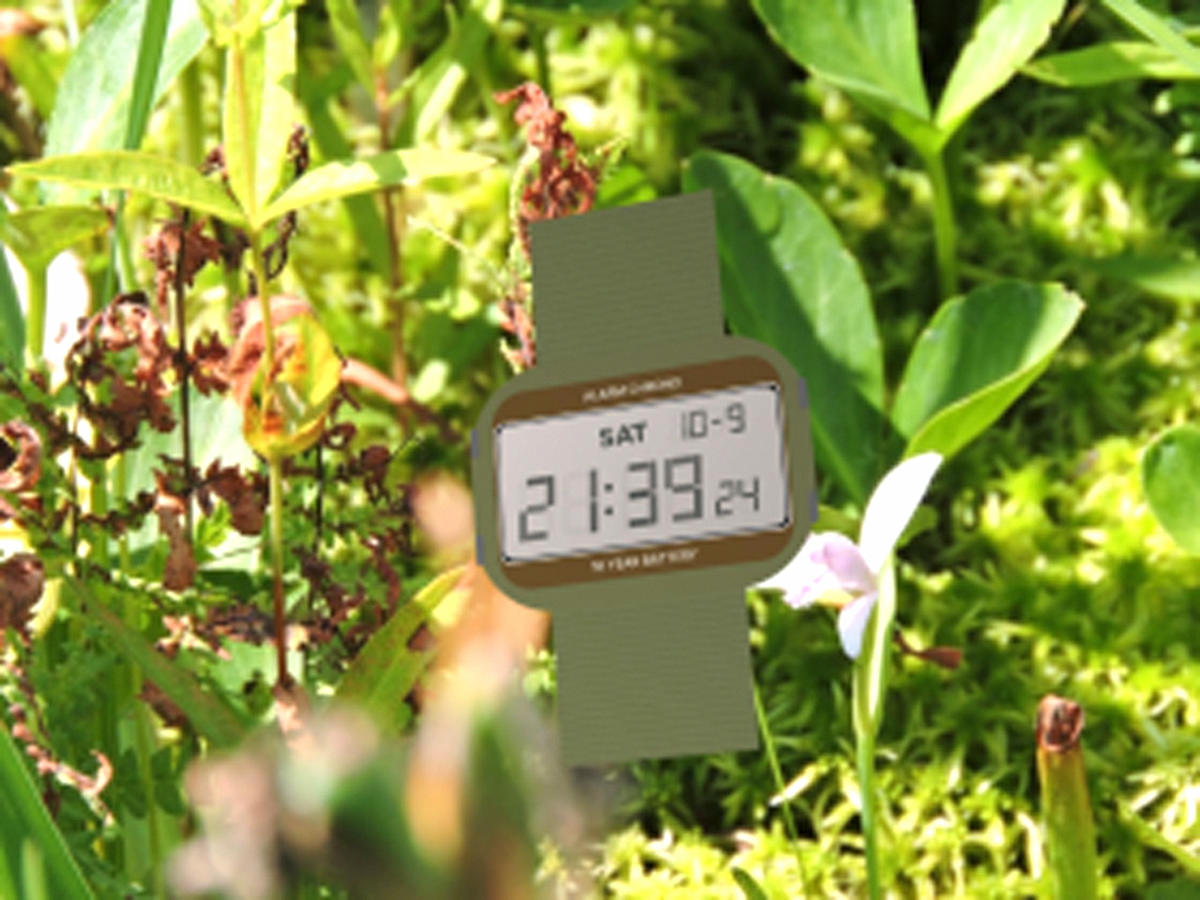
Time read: {"hour": 21, "minute": 39, "second": 24}
